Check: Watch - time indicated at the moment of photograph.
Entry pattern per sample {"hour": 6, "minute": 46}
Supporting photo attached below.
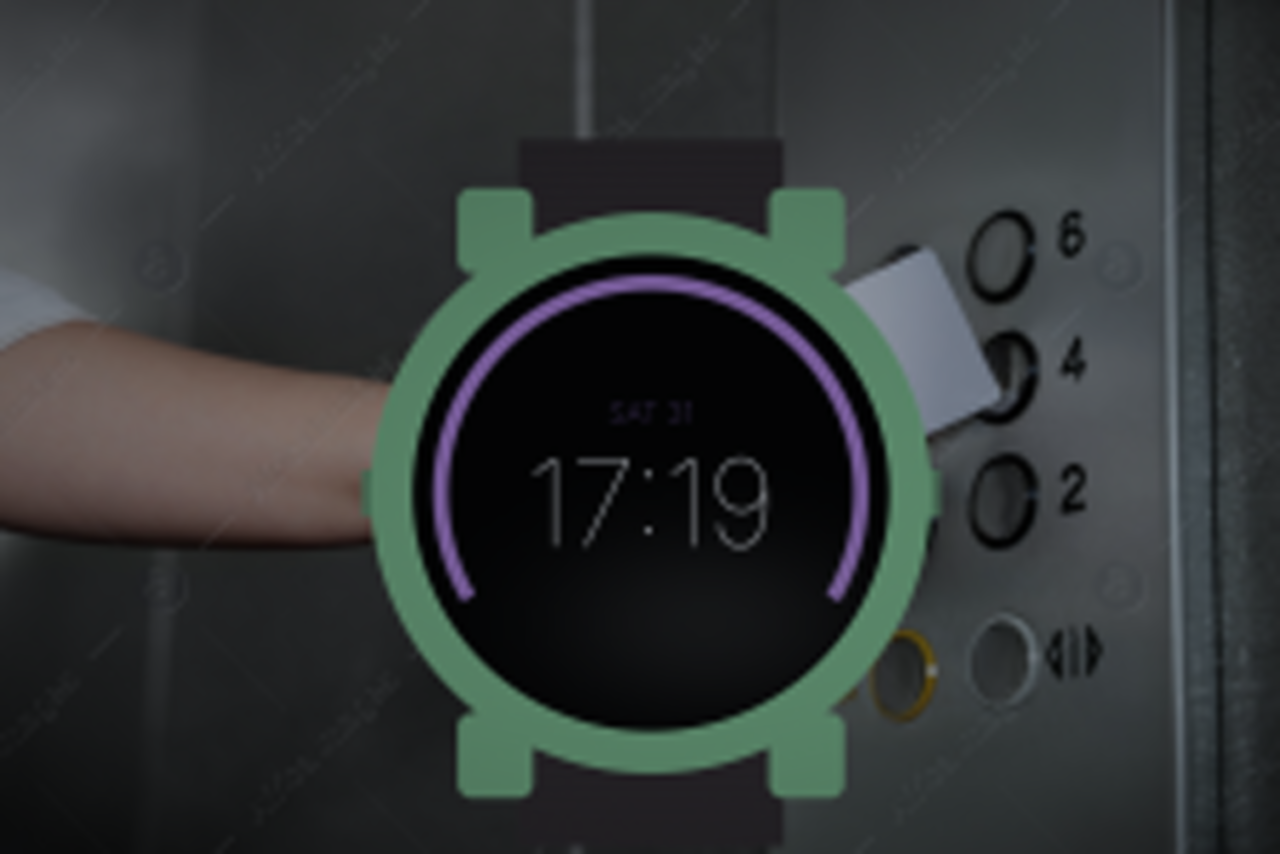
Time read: {"hour": 17, "minute": 19}
